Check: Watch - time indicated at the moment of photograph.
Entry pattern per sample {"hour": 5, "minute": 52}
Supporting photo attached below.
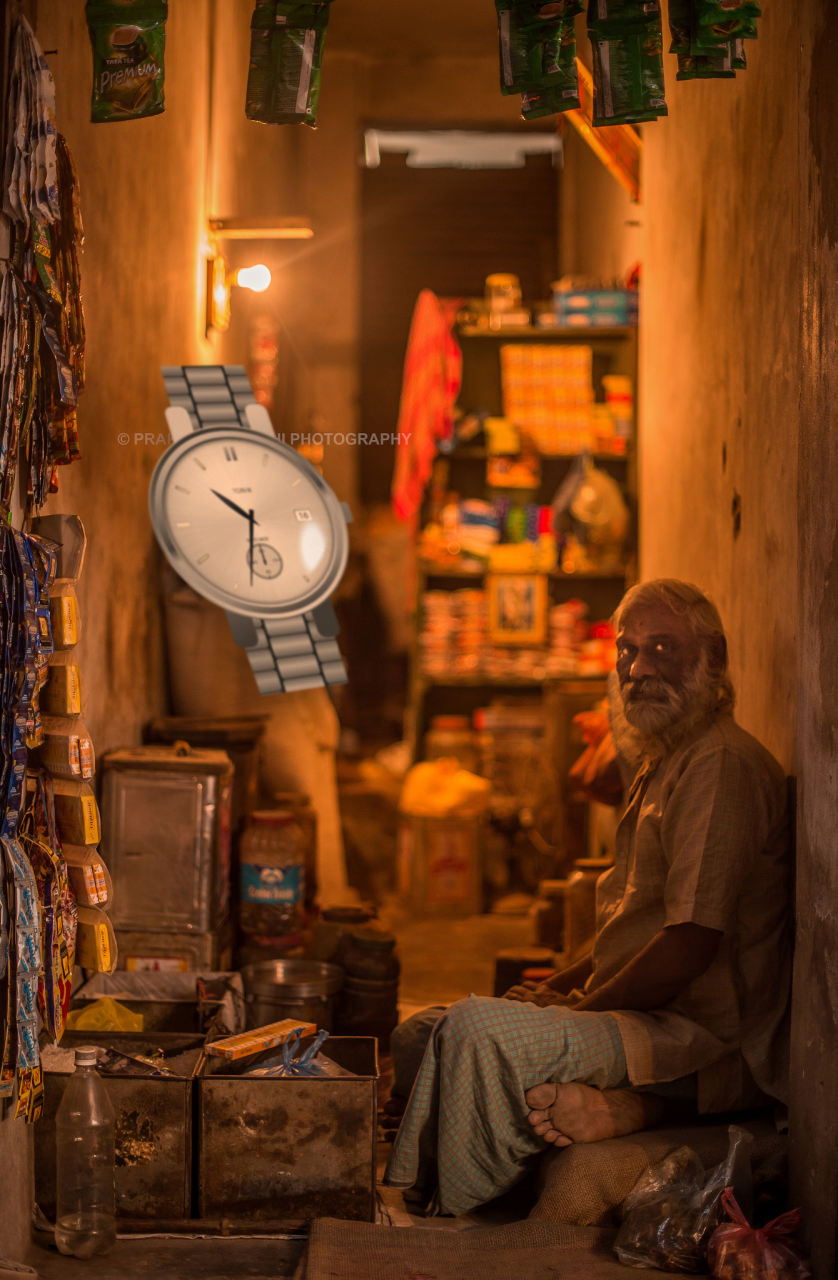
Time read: {"hour": 10, "minute": 33}
